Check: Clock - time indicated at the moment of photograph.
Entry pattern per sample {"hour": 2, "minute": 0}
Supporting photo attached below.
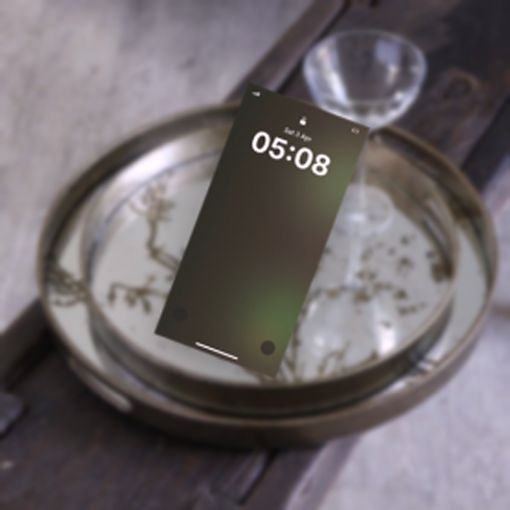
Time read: {"hour": 5, "minute": 8}
